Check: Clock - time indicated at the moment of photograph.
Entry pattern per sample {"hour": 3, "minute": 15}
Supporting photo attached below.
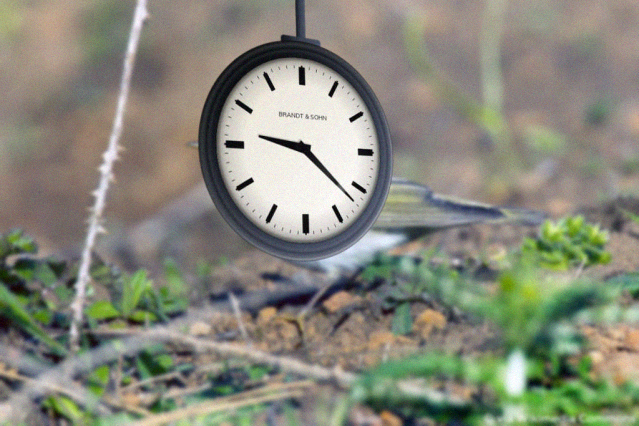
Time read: {"hour": 9, "minute": 22}
